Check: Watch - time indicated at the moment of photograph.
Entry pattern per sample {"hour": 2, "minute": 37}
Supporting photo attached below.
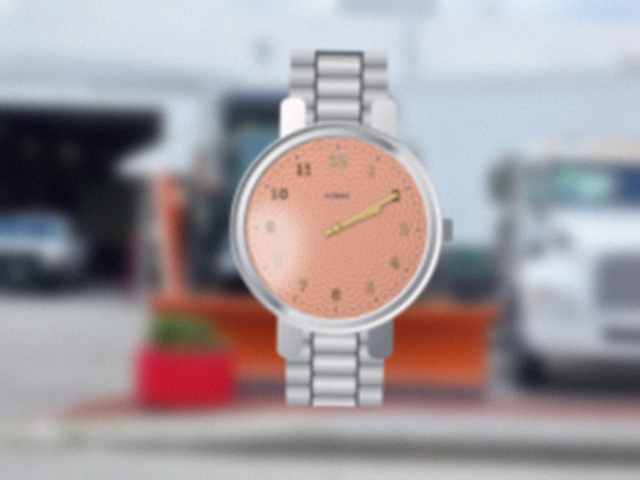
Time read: {"hour": 2, "minute": 10}
